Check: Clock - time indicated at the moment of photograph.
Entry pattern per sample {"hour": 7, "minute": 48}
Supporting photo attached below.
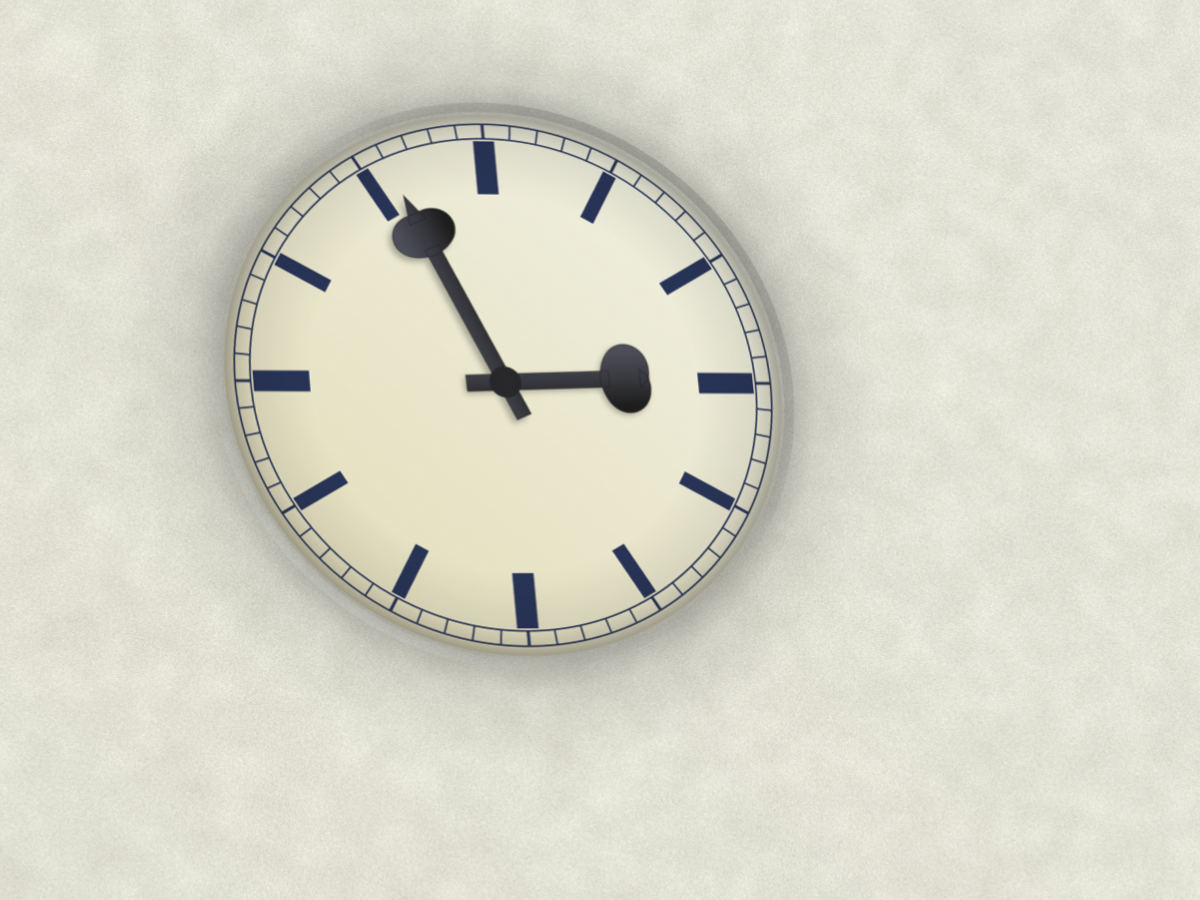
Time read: {"hour": 2, "minute": 56}
